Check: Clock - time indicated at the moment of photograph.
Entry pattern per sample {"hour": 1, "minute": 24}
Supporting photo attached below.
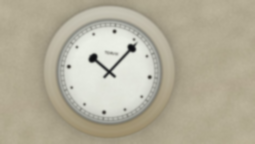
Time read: {"hour": 10, "minute": 6}
